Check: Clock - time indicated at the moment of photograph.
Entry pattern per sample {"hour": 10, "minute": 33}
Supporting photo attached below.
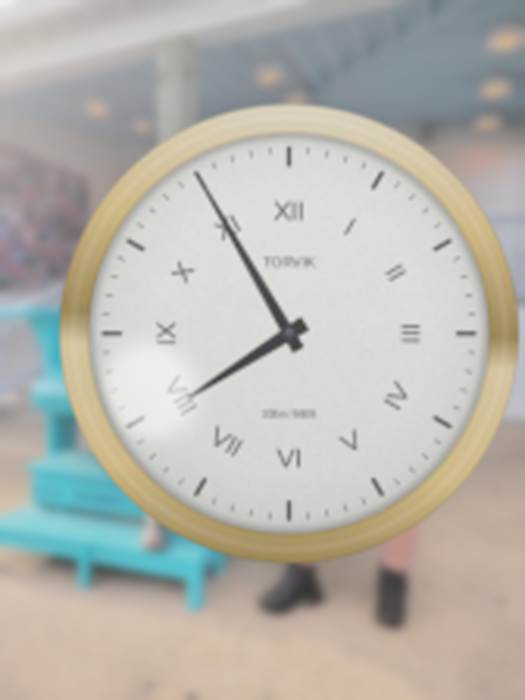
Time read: {"hour": 7, "minute": 55}
